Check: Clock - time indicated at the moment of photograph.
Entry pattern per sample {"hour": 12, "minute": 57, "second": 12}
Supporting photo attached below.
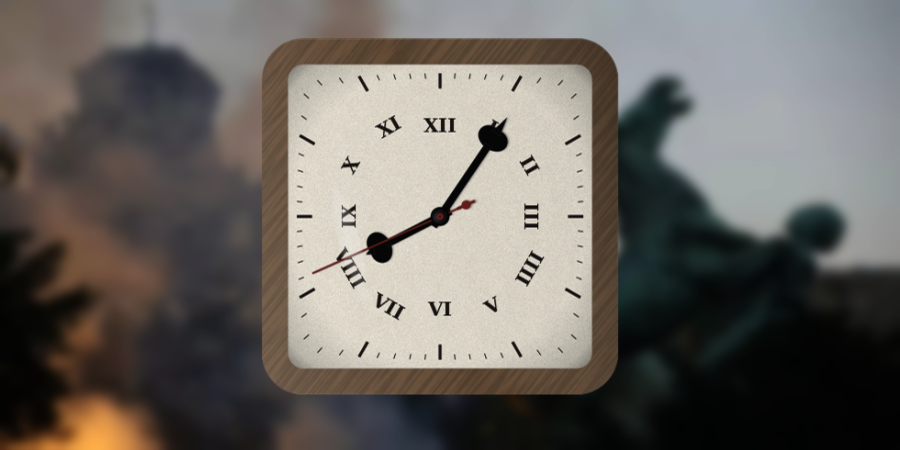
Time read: {"hour": 8, "minute": 5, "second": 41}
